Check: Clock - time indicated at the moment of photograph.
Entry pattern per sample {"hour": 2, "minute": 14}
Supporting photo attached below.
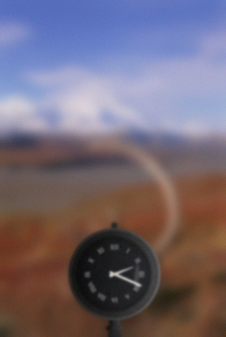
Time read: {"hour": 2, "minute": 19}
